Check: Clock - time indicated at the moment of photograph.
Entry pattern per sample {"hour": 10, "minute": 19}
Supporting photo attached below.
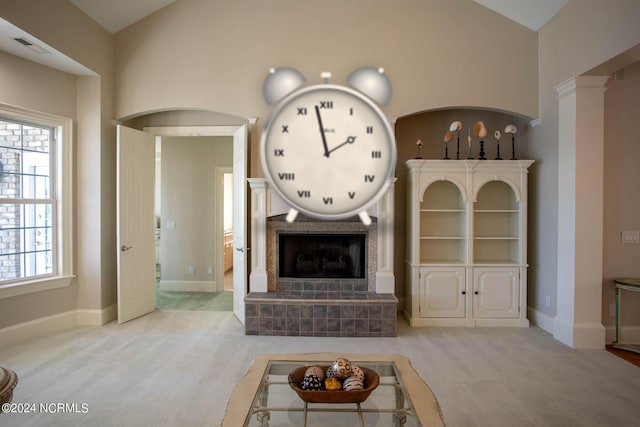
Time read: {"hour": 1, "minute": 58}
